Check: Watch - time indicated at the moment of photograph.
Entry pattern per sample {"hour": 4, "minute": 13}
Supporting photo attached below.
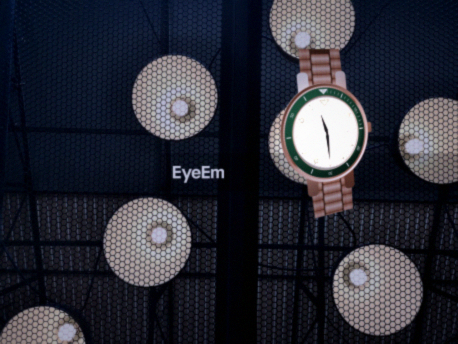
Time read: {"hour": 11, "minute": 30}
